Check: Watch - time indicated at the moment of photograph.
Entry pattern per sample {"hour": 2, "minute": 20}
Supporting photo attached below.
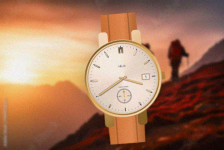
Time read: {"hour": 3, "minute": 40}
